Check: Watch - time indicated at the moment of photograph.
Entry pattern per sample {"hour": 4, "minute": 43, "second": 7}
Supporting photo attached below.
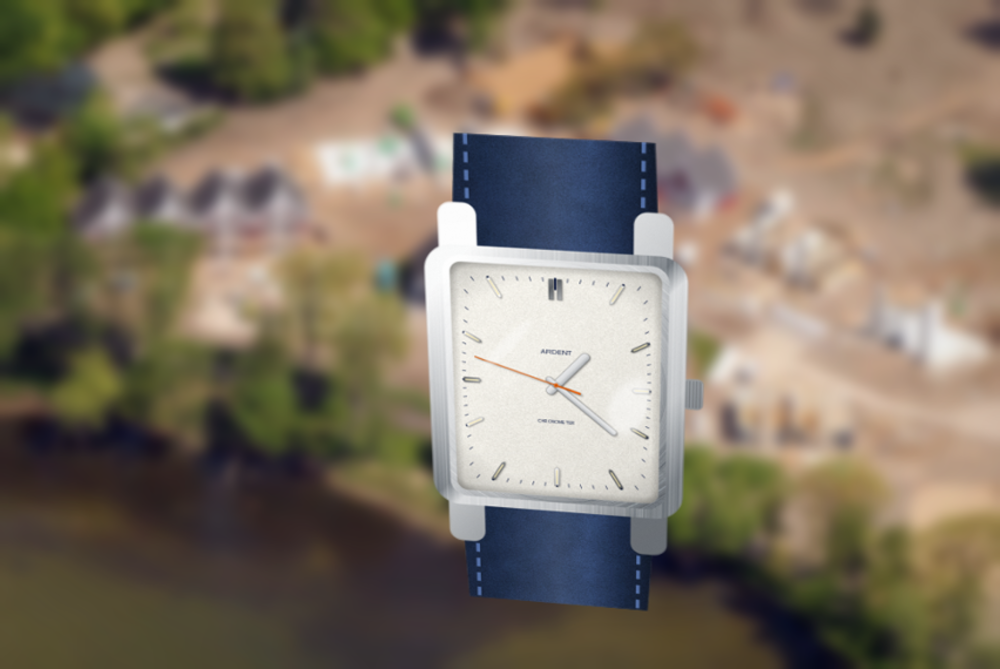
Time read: {"hour": 1, "minute": 21, "second": 48}
